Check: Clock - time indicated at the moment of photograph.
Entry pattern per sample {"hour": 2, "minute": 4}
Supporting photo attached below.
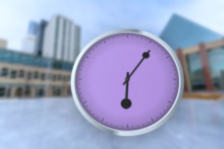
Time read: {"hour": 6, "minute": 6}
